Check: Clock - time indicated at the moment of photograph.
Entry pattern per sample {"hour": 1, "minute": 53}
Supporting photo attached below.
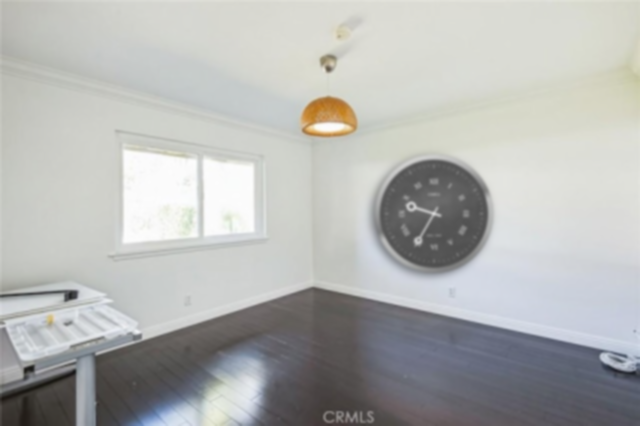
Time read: {"hour": 9, "minute": 35}
